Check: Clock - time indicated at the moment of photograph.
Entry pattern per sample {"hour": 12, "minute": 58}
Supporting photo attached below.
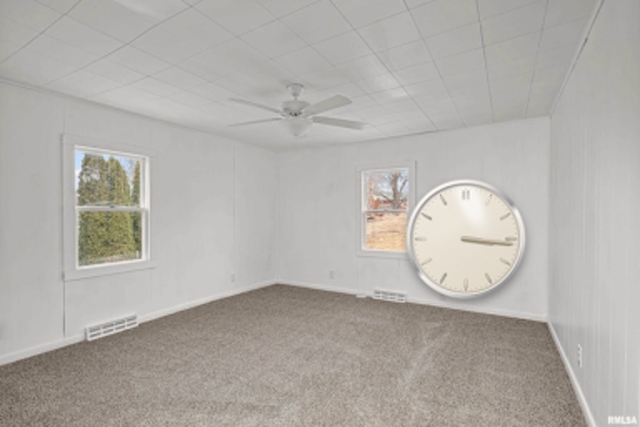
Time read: {"hour": 3, "minute": 16}
